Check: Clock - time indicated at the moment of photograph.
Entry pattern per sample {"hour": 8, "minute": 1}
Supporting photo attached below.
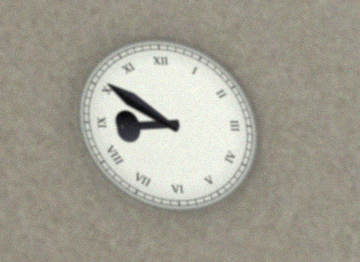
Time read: {"hour": 8, "minute": 51}
